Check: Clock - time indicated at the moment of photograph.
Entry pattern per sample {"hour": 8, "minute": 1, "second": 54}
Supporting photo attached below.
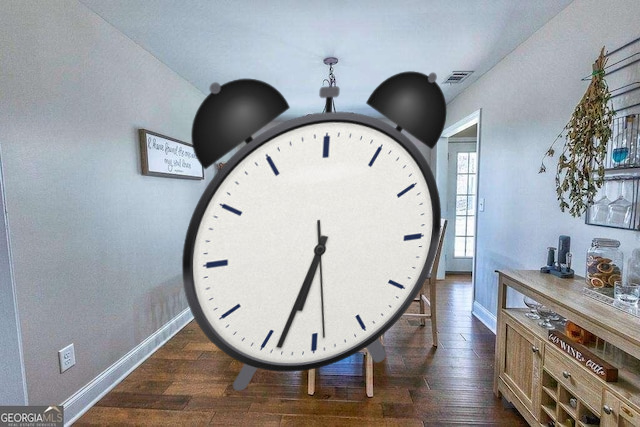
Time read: {"hour": 6, "minute": 33, "second": 29}
